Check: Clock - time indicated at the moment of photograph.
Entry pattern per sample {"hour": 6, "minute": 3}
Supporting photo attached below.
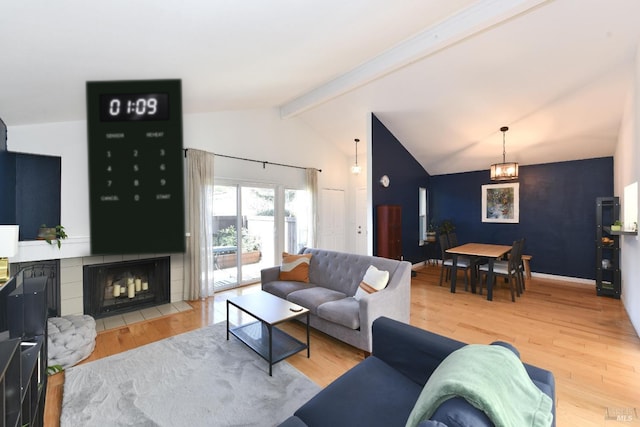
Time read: {"hour": 1, "minute": 9}
